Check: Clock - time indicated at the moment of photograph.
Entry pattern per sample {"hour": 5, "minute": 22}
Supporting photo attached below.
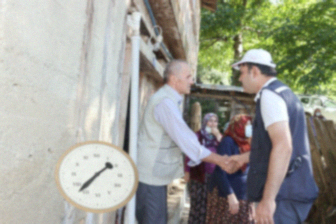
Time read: {"hour": 1, "minute": 37}
